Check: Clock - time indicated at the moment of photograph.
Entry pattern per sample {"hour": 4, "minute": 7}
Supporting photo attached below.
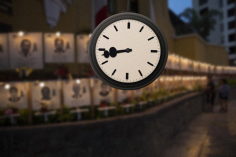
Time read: {"hour": 8, "minute": 43}
